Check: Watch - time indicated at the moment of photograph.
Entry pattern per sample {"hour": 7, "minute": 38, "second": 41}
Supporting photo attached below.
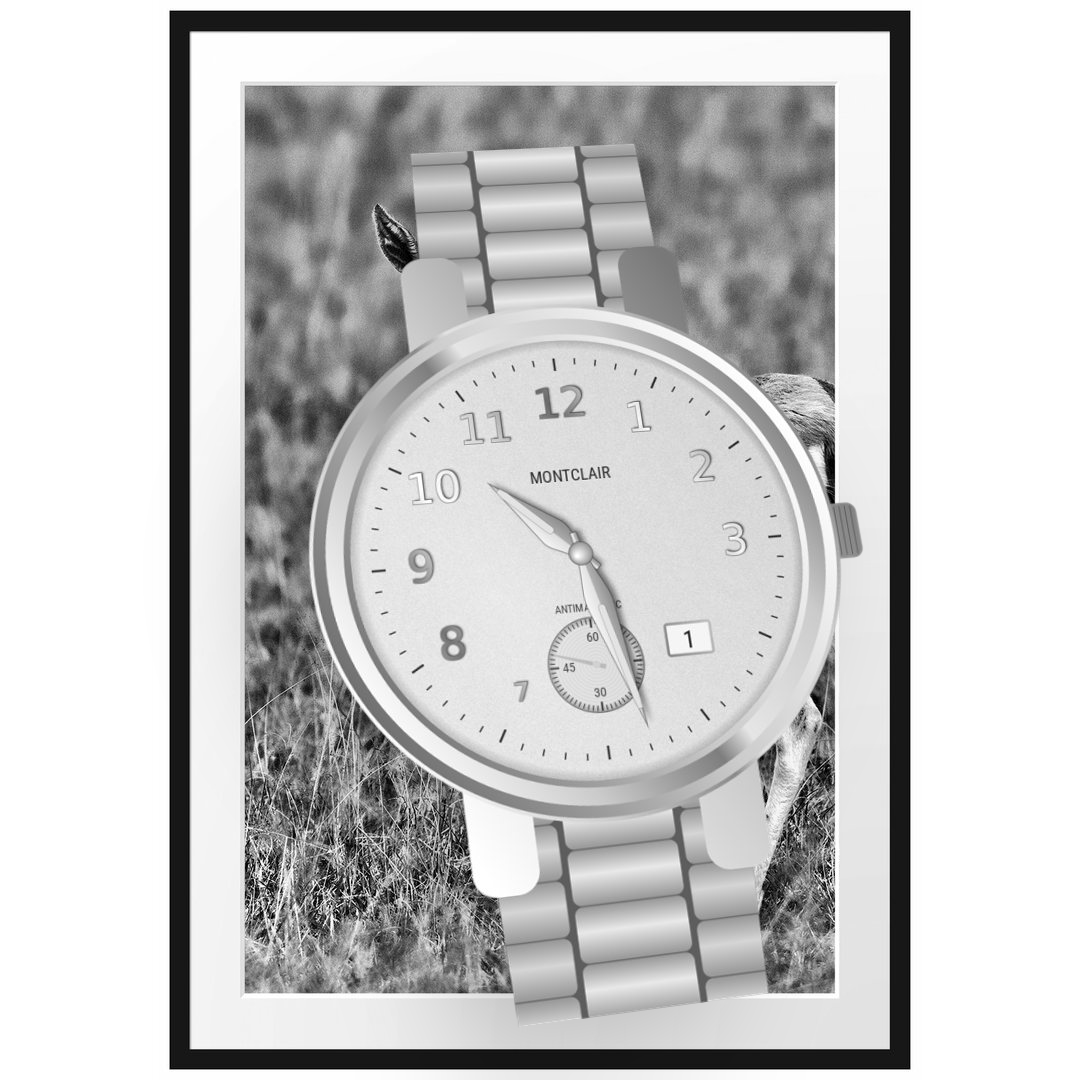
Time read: {"hour": 10, "minute": 27, "second": 48}
